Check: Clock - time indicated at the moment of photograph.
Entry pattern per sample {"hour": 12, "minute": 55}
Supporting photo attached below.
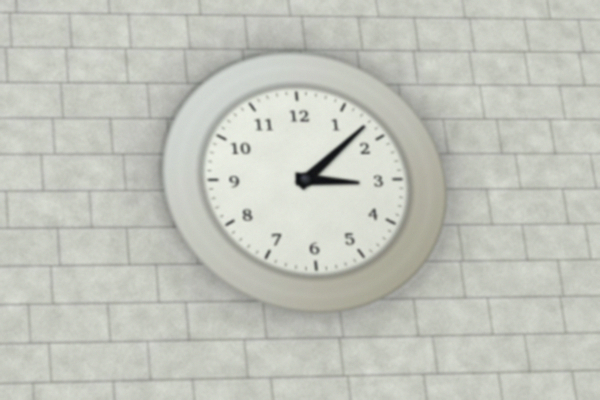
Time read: {"hour": 3, "minute": 8}
